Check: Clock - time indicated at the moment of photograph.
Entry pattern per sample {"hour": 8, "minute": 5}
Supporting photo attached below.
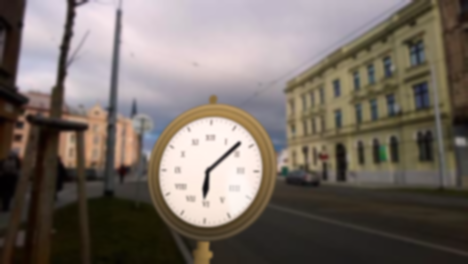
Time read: {"hour": 6, "minute": 8}
